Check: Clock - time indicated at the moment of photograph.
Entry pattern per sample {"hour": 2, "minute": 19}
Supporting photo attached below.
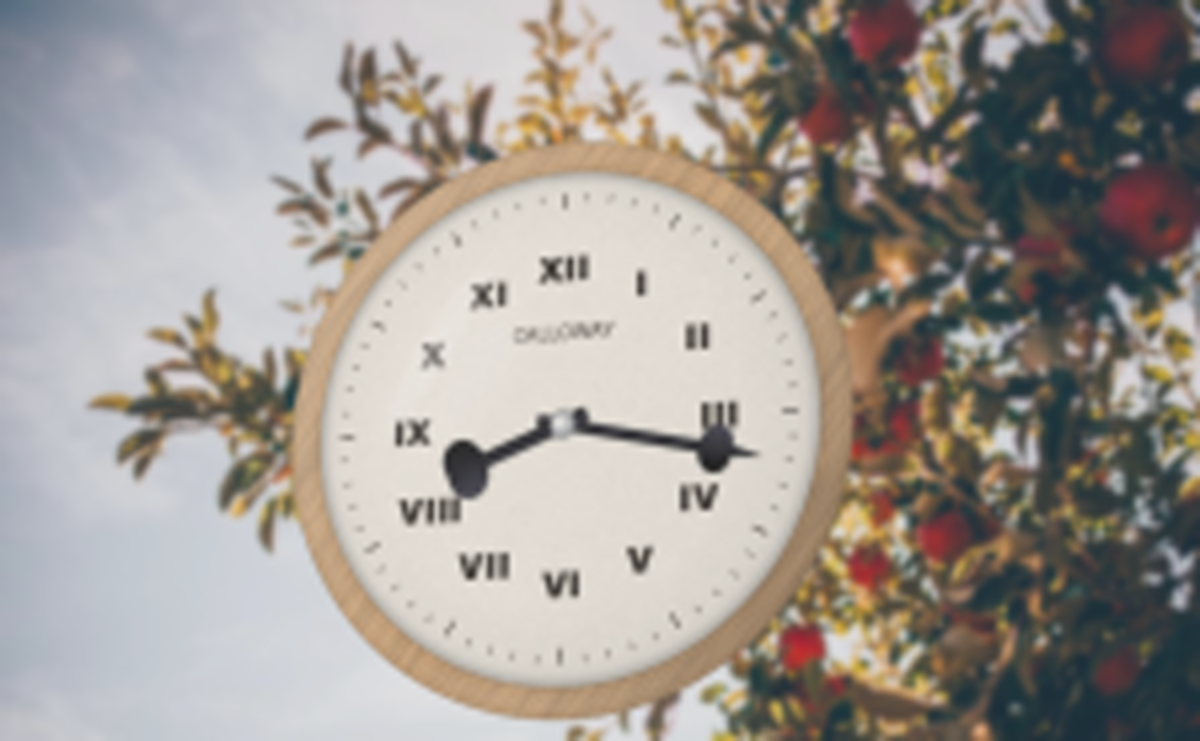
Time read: {"hour": 8, "minute": 17}
